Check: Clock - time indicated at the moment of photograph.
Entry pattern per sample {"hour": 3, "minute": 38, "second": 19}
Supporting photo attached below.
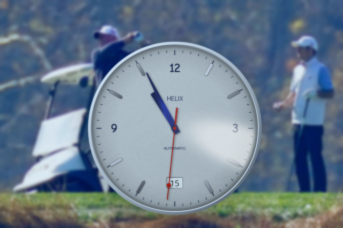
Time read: {"hour": 10, "minute": 55, "second": 31}
